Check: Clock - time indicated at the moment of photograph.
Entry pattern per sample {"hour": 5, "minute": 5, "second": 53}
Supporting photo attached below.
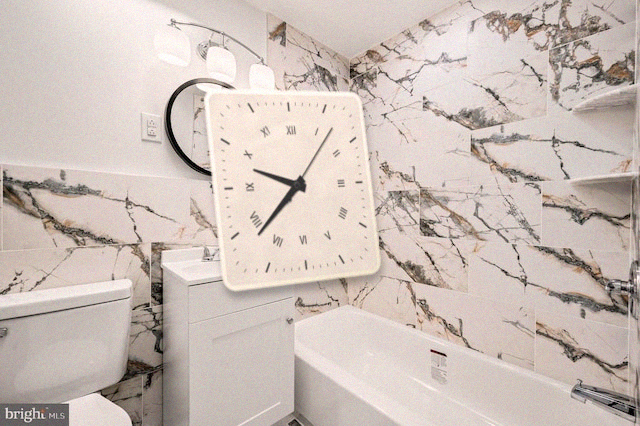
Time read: {"hour": 9, "minute": 38, "second": 7}
